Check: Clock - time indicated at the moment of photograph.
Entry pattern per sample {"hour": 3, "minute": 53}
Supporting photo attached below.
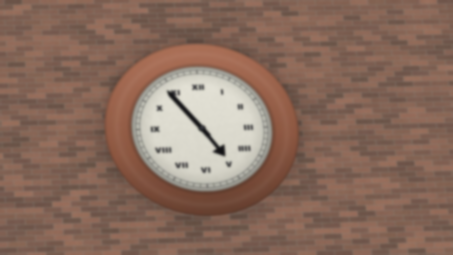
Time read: {"hour": 4, "minute": 54}
